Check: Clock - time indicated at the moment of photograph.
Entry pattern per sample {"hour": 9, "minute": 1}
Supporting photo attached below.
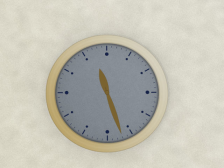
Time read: {"hour": 11, "minute": 27}
